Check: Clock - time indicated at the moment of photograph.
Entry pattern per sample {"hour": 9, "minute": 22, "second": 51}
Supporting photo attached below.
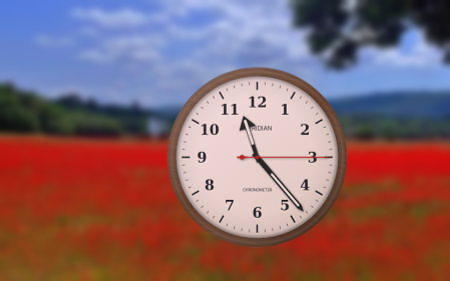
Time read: {"hour": 11, "minute": 23, "second": 15}
